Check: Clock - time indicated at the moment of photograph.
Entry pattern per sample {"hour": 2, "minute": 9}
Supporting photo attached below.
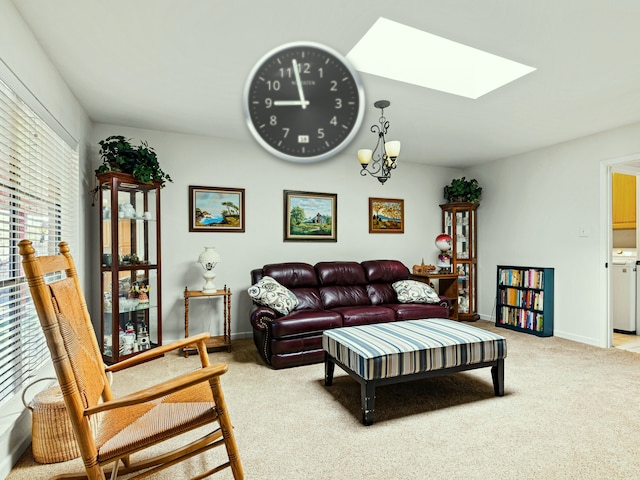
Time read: {"hour": 8, "minute": 58}
